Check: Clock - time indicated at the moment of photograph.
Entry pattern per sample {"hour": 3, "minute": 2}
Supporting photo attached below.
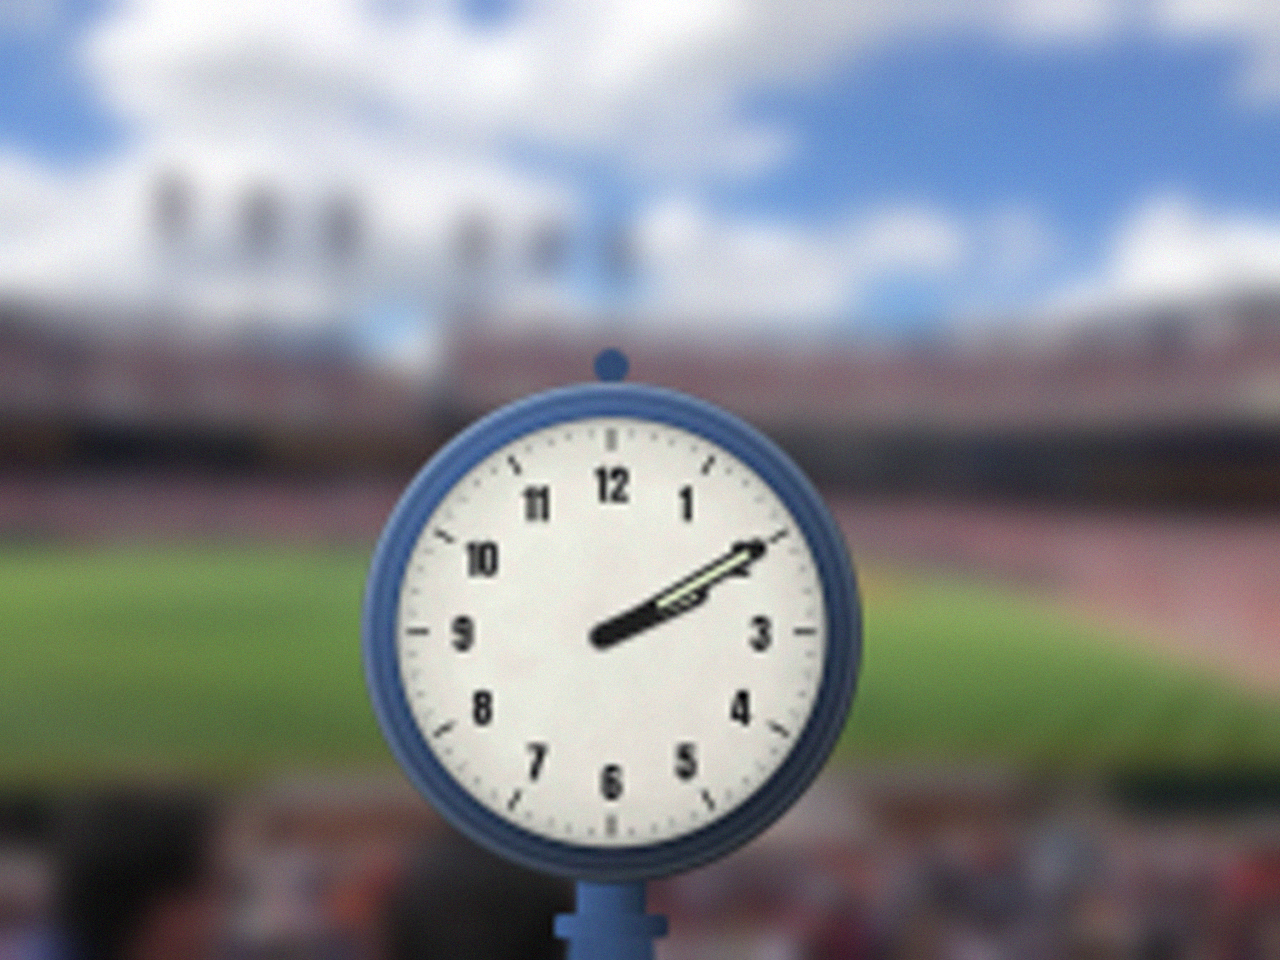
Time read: {"hour": 2, "minute": 10}
